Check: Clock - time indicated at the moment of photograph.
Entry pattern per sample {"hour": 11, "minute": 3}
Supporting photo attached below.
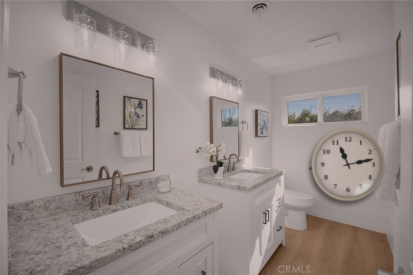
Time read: {"hour": 11, "minute": 13}
